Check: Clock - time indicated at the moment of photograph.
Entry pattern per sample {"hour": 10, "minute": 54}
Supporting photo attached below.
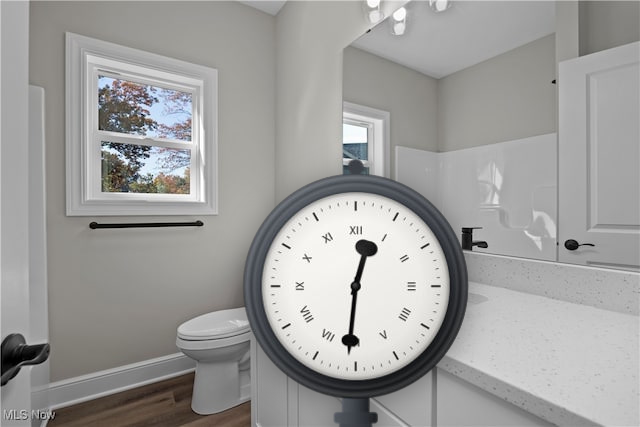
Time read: {"hour": 12, "minute": 31}
